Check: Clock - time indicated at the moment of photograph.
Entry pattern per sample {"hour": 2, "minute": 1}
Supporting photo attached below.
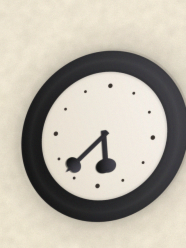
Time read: {"hour": 5, "minute": 37}
